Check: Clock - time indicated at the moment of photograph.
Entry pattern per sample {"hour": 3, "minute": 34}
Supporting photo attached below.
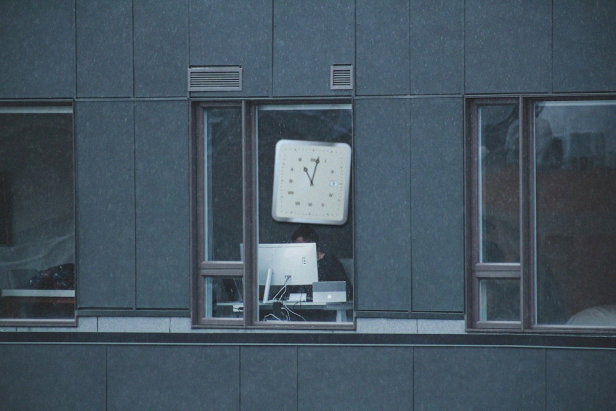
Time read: {"hour": 11, "minute": 2}
